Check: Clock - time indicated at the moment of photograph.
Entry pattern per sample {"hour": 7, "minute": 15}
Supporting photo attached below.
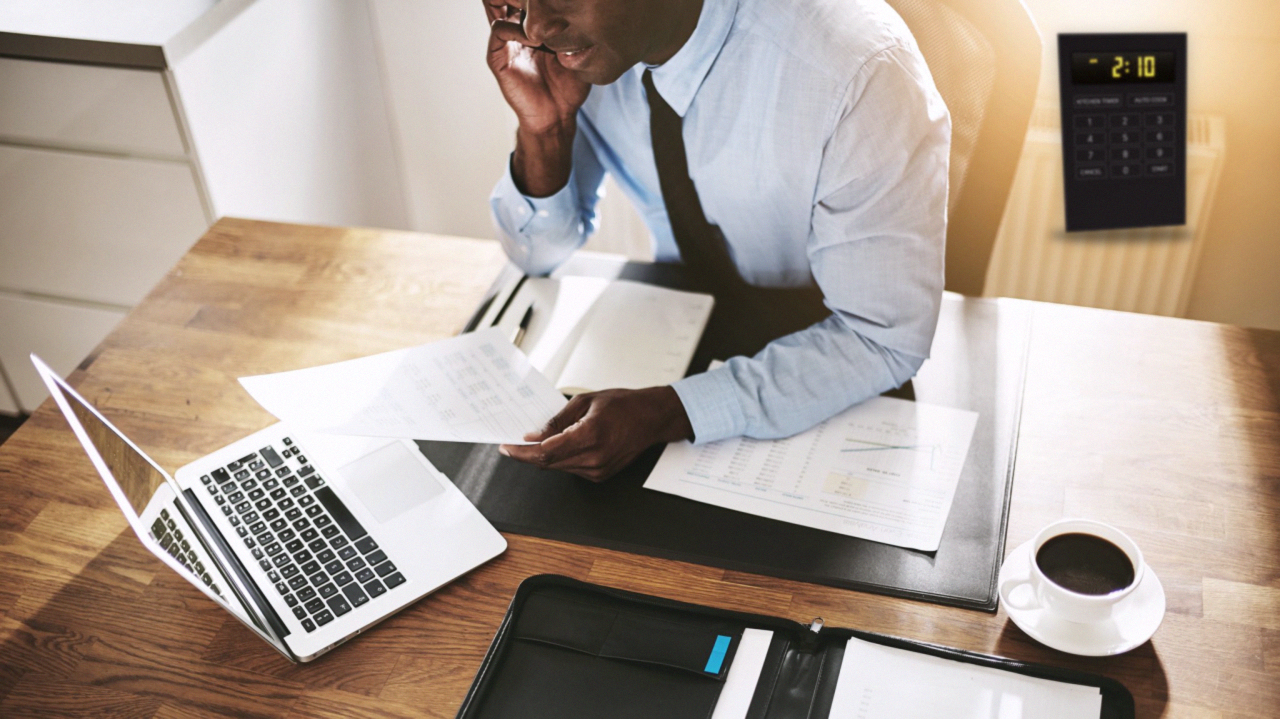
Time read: {"hour": 2, "minute": 10}
